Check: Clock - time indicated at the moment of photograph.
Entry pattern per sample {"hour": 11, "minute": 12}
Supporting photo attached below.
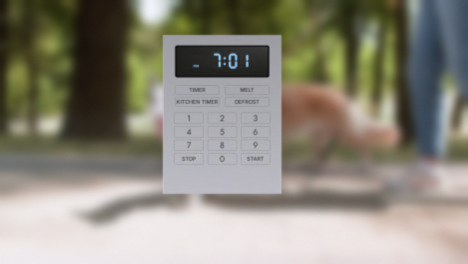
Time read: {"hour": 7, "minute": 1}
